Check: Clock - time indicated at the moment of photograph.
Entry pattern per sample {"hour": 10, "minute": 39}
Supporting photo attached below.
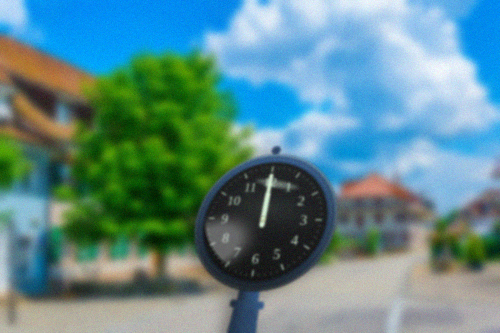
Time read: {"hour": 12, "minute": 0}
